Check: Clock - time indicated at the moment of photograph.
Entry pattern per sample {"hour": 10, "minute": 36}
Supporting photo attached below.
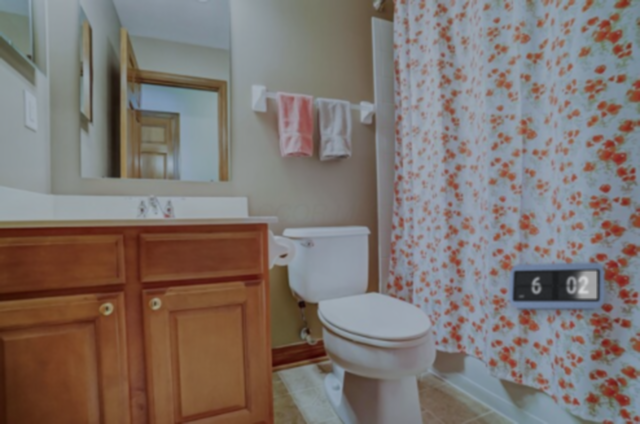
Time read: {"hour": 6, "minute": 2}
